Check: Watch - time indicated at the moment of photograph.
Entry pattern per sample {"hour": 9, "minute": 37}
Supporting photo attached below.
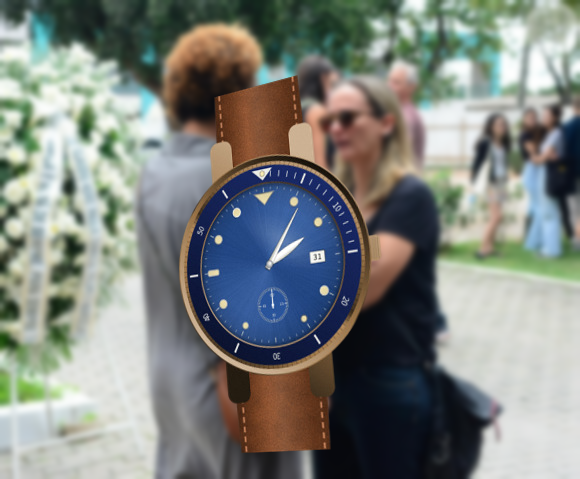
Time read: {"hour": 2, "minute": 6}
